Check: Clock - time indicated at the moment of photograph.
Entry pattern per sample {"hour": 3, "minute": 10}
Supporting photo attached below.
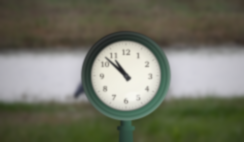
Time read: {"hour": 10, "minute": 52}
